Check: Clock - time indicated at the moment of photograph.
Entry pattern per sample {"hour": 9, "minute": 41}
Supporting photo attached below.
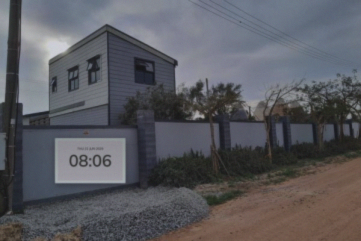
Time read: {"hour": 8, "minute": 6}
